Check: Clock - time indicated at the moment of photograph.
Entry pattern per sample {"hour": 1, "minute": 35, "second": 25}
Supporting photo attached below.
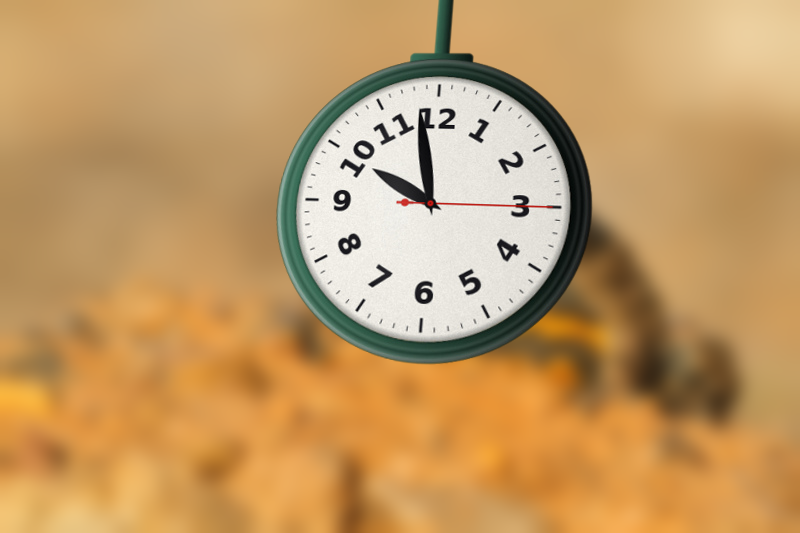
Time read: {"hour": 9, "minute": 58, "second": 15}
